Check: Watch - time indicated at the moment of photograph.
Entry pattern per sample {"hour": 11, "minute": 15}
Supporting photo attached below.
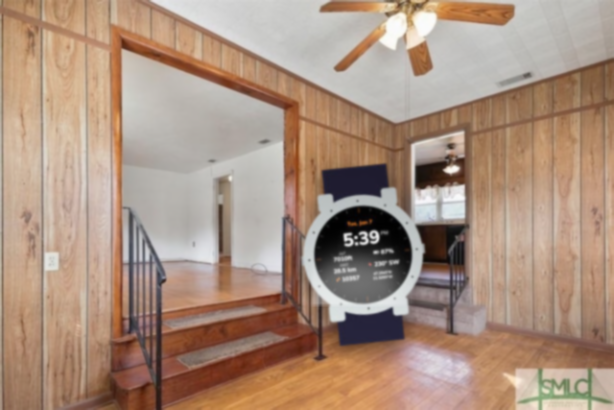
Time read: {"hour": 5, "minute": 39}
